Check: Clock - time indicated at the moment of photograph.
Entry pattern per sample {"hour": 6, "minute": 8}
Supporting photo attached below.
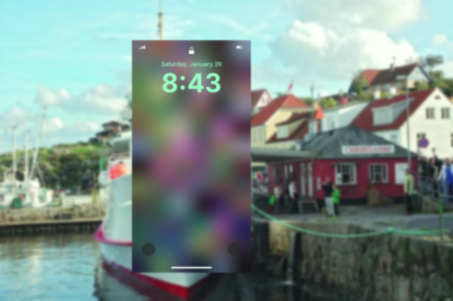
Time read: {"hour": 8, "minute": 43}
